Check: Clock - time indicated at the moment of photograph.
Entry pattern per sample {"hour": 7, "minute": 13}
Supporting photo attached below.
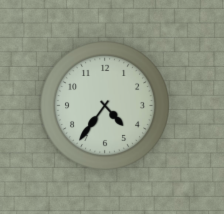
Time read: {"hour": 4, "minute": 36}
